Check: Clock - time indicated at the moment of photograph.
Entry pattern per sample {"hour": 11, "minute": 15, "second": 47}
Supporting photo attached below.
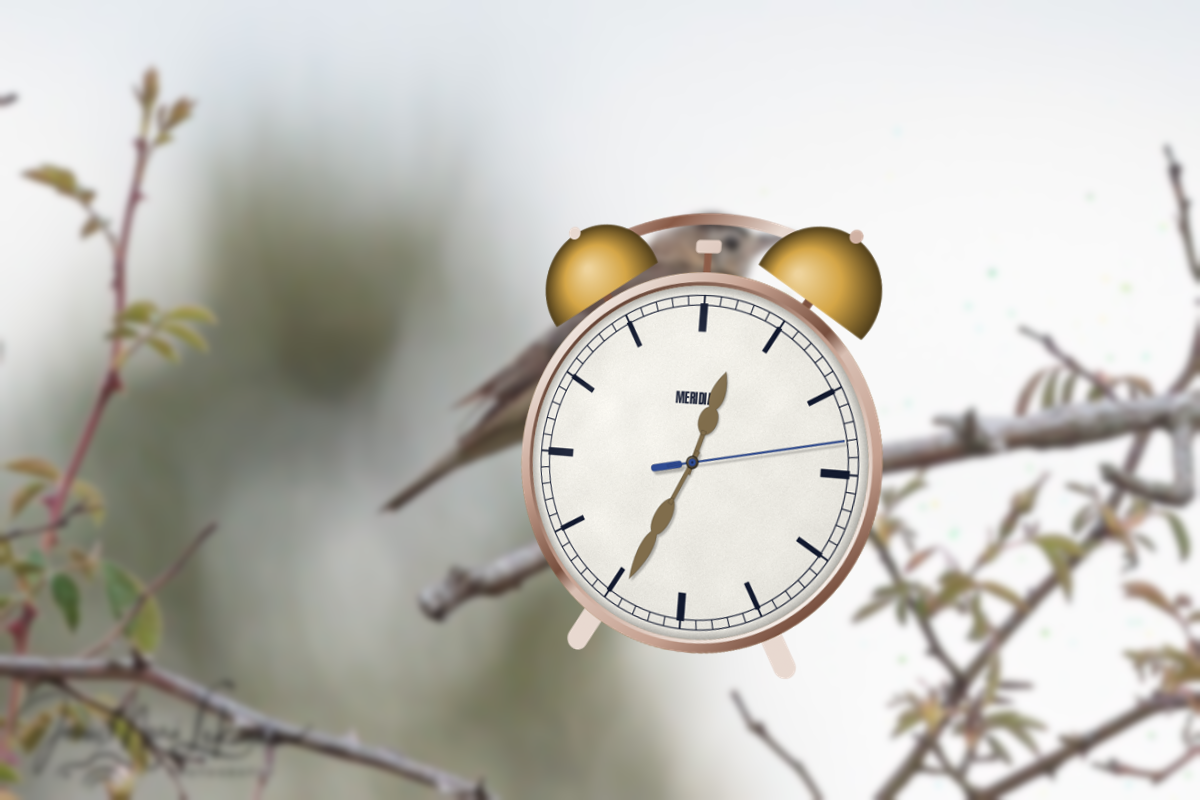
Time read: {"hour": 12, "minute": 34, "second": 13}
